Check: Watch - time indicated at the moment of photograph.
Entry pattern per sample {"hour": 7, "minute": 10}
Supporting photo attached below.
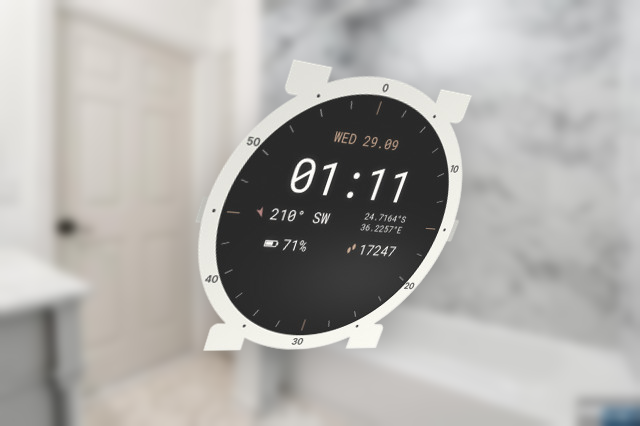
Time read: {"hour": 1, "minute": 11}
